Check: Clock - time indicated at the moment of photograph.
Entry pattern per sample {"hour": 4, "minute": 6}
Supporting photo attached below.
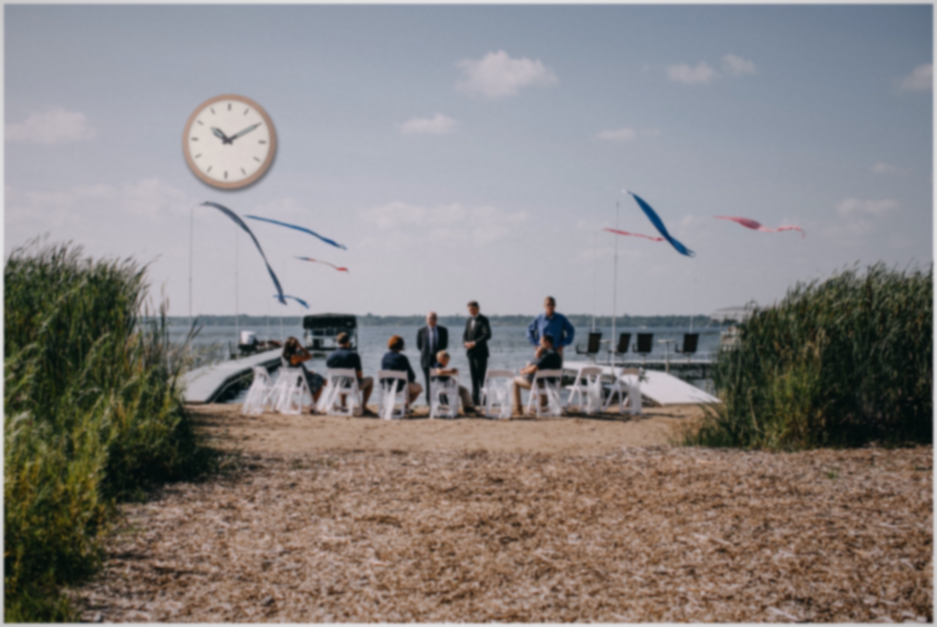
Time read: {"hour": 10, "minute": 10}
